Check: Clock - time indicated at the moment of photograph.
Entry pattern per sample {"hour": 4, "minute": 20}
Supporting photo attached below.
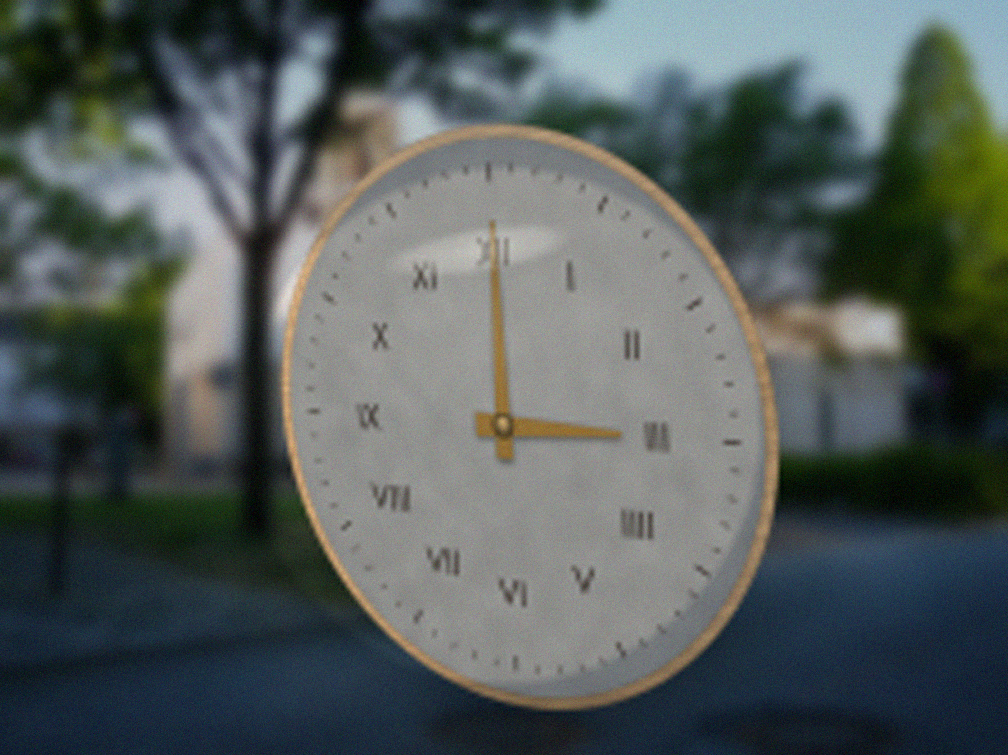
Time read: {"hour": 3, "minute": 0}
